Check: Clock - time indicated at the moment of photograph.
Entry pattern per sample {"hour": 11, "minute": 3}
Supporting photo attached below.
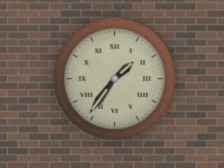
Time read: {"hour": 1, "minute": 36}
